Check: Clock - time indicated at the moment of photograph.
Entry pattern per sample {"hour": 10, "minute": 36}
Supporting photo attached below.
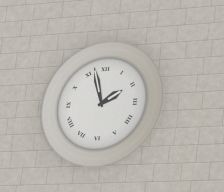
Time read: {"hour": 1, "minute": 57}
